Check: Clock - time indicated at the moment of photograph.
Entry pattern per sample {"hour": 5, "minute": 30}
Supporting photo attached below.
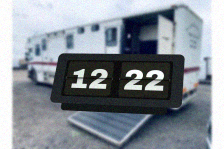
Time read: {"hour": 12, "minute": 22}
